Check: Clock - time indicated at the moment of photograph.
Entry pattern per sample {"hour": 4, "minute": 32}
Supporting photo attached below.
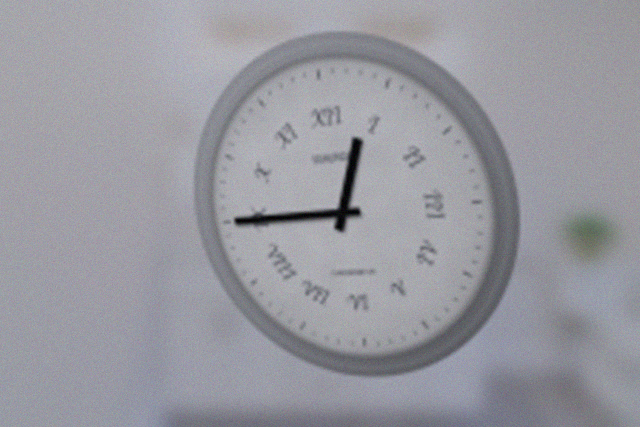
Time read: {"hour": 12, "minute": 45}
